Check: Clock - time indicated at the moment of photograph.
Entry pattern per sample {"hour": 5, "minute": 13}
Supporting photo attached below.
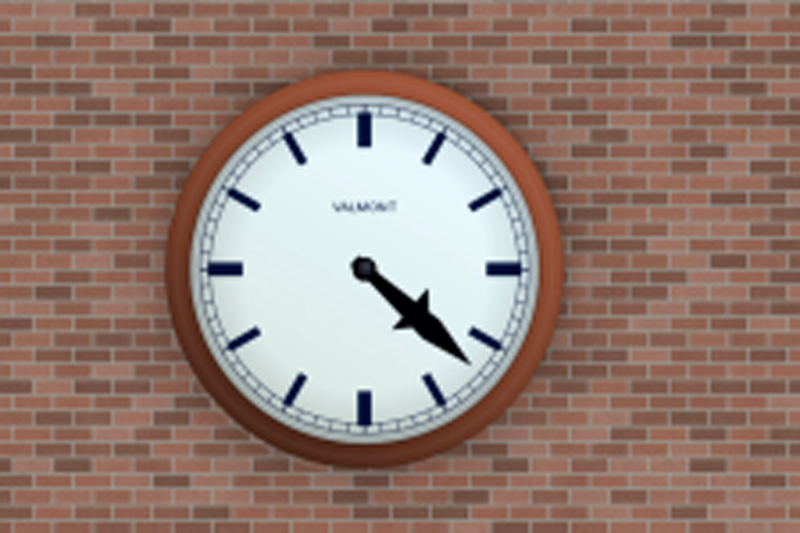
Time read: {"hour": 4, "minute": 22}
